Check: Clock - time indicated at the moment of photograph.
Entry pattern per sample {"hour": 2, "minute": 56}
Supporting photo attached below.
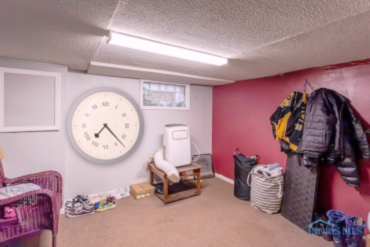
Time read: {"hour": 7, "minute": 23}
